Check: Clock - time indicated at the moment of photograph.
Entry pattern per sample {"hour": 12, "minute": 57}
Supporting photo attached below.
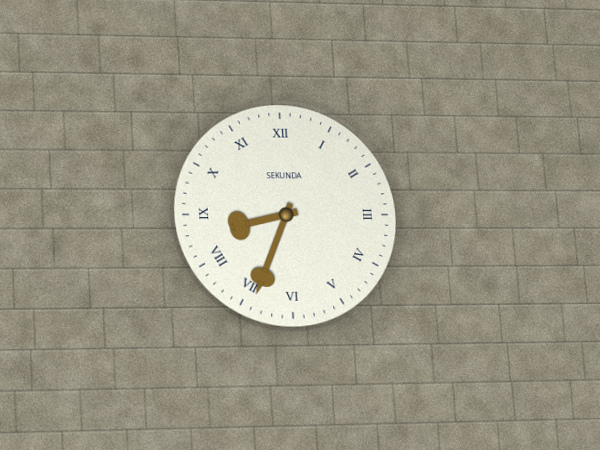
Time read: {"hour": 8, "minute": 34}
